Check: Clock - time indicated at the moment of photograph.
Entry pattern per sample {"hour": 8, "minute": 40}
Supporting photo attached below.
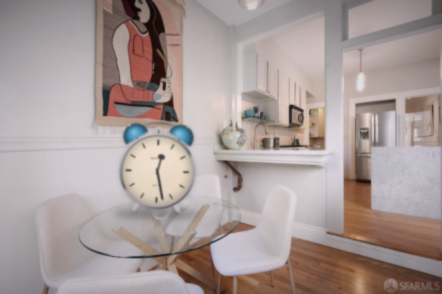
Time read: {"hour": 12, "minute": 28}
